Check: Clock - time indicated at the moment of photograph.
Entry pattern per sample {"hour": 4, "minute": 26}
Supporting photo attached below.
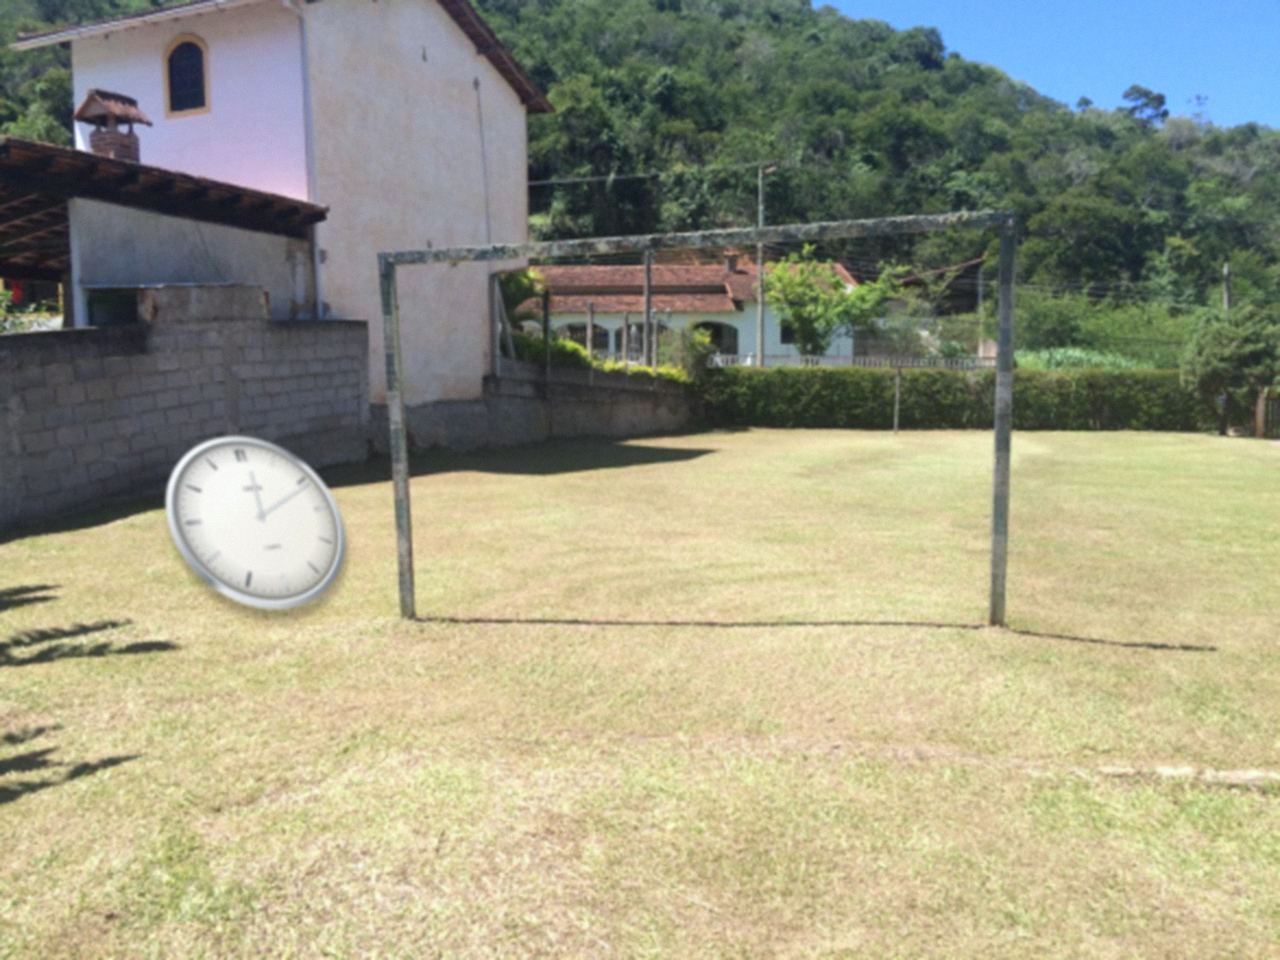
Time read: {"hour": 12, "minute": 11}
